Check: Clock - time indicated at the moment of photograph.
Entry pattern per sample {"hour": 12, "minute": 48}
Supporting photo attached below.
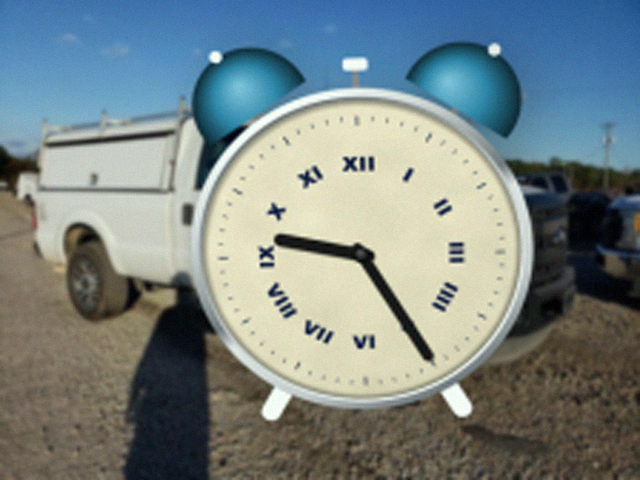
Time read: {"hour": 9, "minute": 25}
